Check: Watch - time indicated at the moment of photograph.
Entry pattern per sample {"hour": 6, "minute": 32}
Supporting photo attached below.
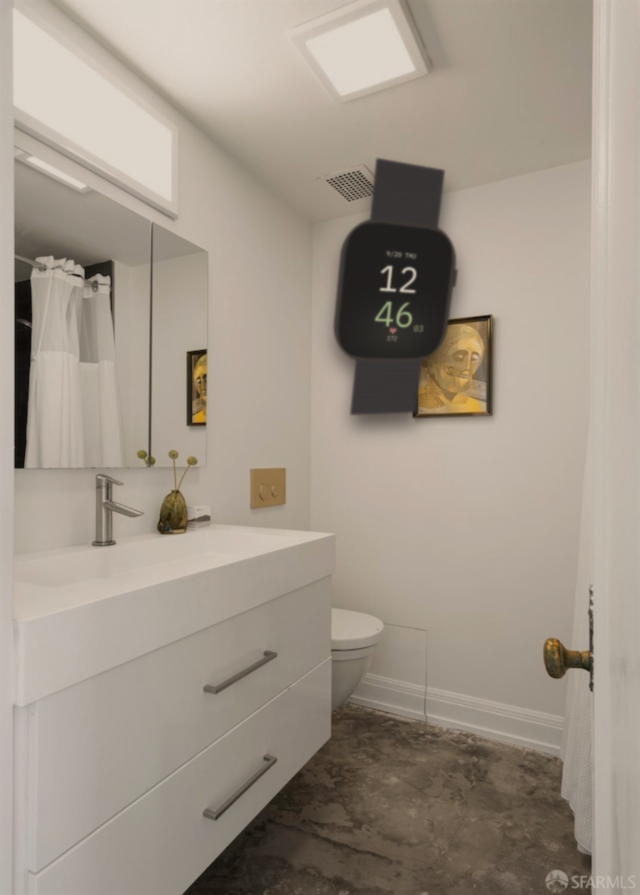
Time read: {"hour": 12, "minute": 46}
